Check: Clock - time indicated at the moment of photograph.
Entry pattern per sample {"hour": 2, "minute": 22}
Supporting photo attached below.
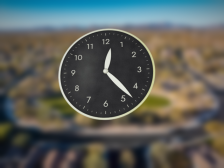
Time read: {"hour": 12, "minute": 23}
